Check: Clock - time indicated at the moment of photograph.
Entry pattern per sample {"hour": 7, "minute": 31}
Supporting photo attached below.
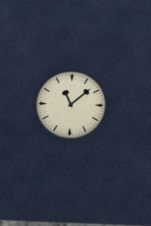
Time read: {"hour": 11, "minute": 8}
